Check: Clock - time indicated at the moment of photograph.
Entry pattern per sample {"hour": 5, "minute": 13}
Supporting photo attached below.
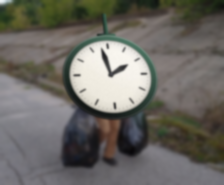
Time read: {"hour": 1, "minute": 58}
